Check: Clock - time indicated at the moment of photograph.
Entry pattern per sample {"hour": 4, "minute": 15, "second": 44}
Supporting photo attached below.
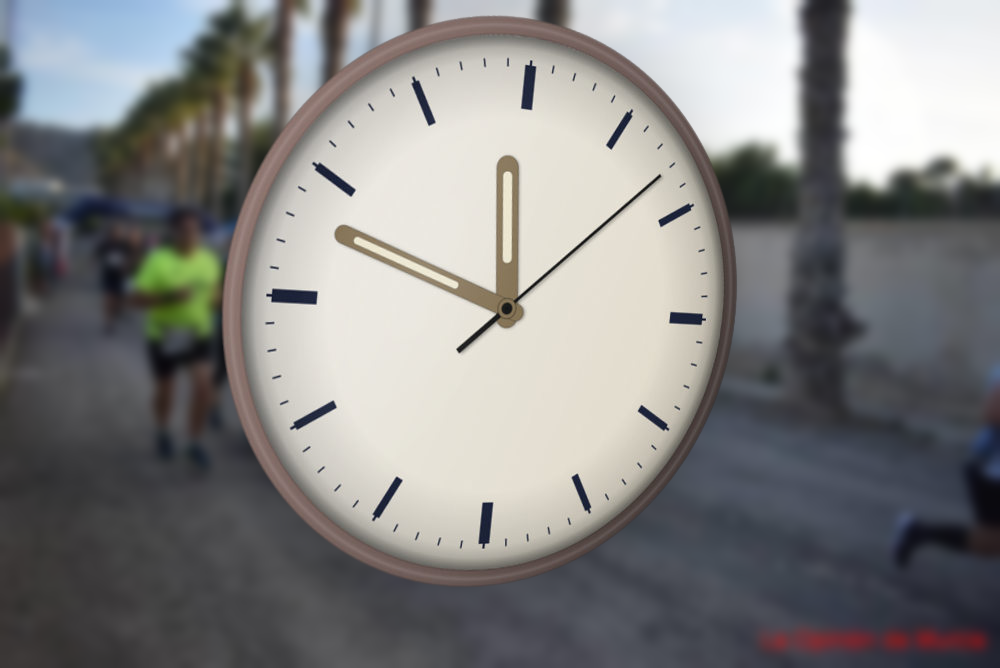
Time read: {"hour": 11, "minute": 48, "second": 8}
